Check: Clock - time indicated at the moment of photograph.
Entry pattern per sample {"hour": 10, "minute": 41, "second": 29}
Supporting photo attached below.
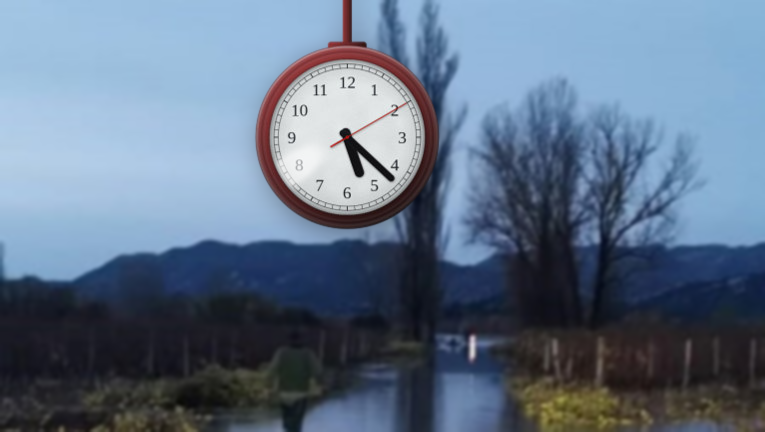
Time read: {"hour": 5, "minute": 22, "second": 10}
